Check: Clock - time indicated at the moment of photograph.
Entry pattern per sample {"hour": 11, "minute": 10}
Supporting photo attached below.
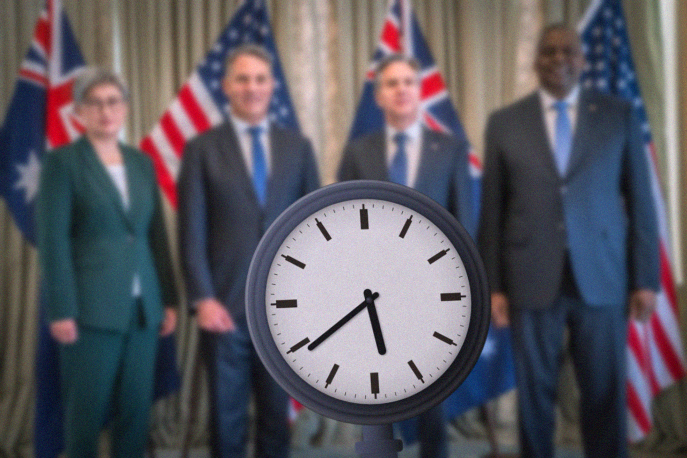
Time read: {"hour": 5, "minute": 39}
